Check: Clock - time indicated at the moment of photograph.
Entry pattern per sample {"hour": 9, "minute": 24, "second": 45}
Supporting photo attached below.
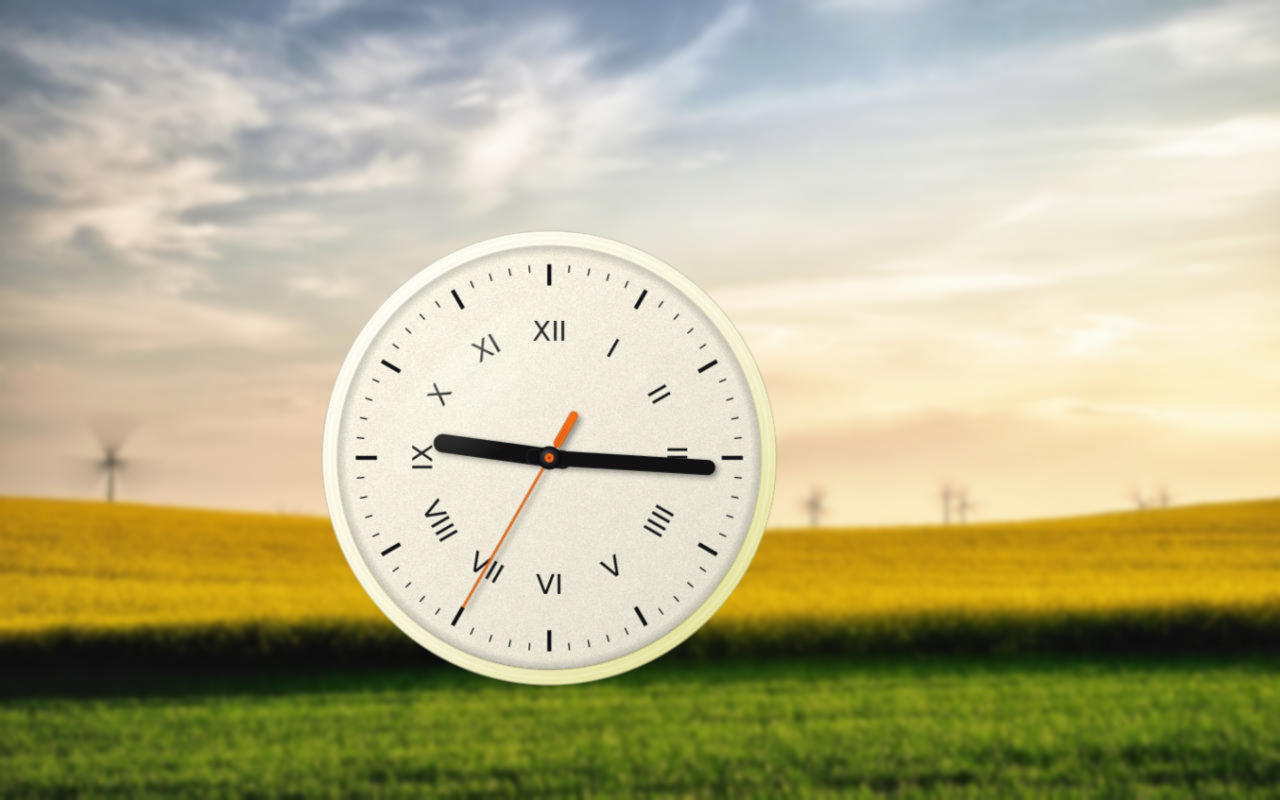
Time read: {"hour": 9, "minute": 15, "second": 35}
